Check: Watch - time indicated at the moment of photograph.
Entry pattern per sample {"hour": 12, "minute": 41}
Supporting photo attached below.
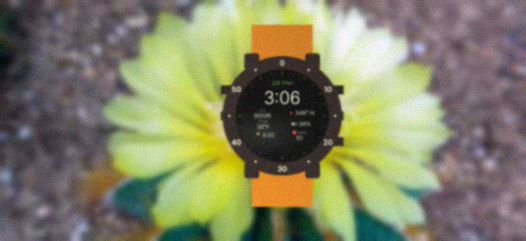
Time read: {"hour": 3, "minute": 6}
